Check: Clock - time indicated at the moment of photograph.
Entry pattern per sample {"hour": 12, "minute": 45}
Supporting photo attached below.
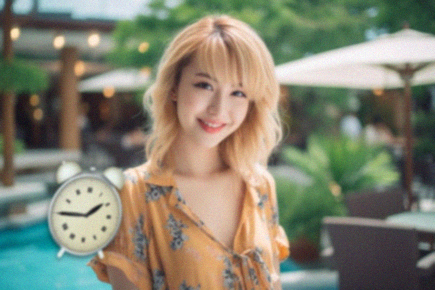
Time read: {"hour": 1, "minute": 45}
